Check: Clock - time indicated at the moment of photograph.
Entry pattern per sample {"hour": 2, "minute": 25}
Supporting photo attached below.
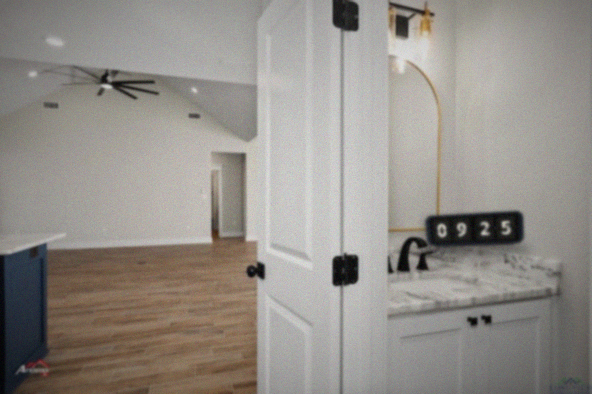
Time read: {"hour": 9, "minute": 25}
